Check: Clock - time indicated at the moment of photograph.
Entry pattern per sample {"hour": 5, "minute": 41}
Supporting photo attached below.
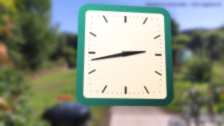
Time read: {"hour": 2, "minute": 43}
